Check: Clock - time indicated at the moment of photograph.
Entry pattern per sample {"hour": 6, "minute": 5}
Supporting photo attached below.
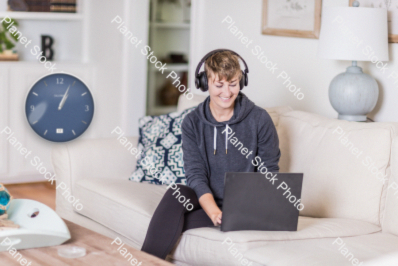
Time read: {"hour": 1, "minute": 4}
